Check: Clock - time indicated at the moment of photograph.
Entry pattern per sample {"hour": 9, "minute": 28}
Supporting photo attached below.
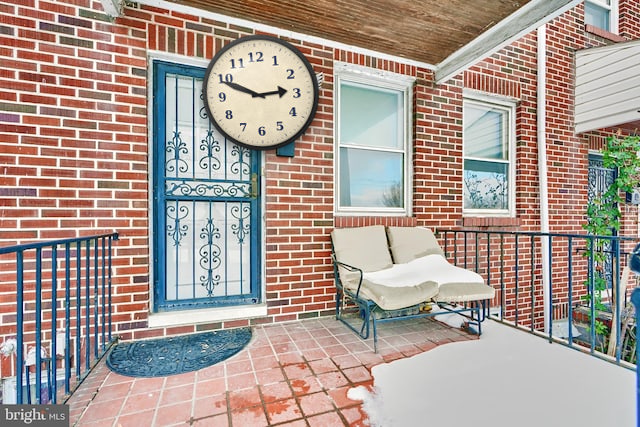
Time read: {"hour": 2, "minute": 49}
